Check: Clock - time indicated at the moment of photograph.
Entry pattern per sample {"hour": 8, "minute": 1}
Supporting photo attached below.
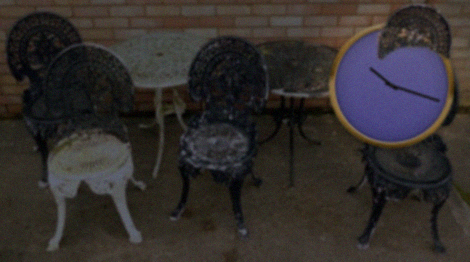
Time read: {"hour": 10, "minute": 18}
